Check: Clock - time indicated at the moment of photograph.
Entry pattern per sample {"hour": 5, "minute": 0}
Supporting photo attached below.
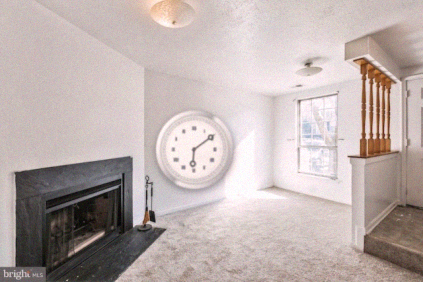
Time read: {"hour": 6, "minute": 9}
